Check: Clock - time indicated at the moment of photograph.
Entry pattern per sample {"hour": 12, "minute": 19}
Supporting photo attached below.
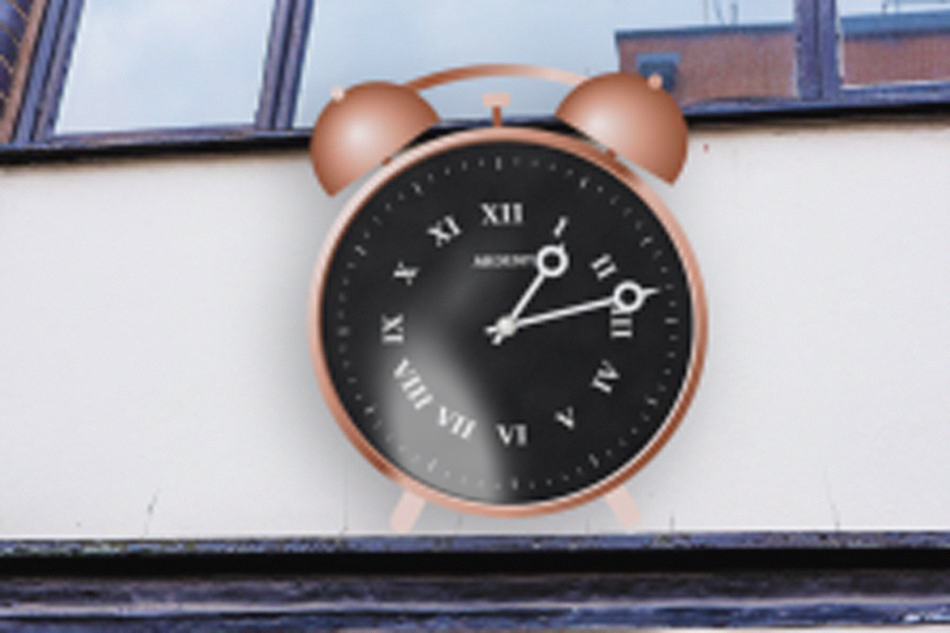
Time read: {"hour": 1, "minute": 13}
